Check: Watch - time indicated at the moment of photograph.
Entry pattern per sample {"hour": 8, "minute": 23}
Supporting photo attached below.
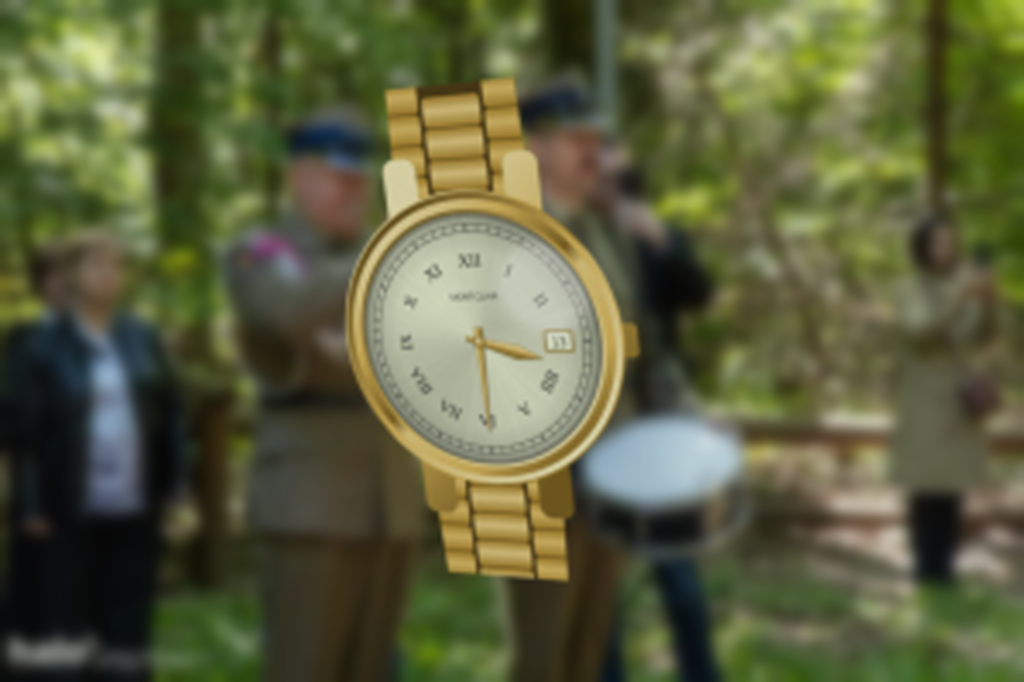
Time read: {"hour": 3, "minute": 30}
